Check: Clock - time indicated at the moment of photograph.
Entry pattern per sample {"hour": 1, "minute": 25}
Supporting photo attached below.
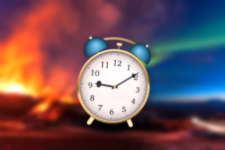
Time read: {"hour": 9, "minute": 9}
